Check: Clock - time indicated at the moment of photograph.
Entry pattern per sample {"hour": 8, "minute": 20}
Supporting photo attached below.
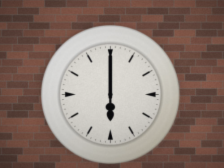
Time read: {"hour": 6, "minute": 0}
